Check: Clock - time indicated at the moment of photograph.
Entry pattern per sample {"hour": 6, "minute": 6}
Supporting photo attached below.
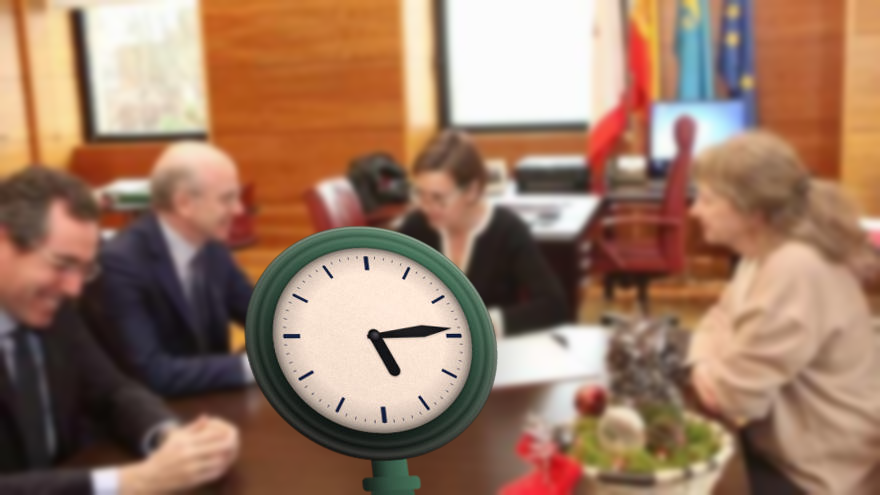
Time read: {"hour": 5, "minute": 14}
